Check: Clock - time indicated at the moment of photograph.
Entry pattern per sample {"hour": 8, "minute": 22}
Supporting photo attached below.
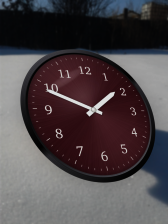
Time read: {"hour": 1, "minute": 49}
